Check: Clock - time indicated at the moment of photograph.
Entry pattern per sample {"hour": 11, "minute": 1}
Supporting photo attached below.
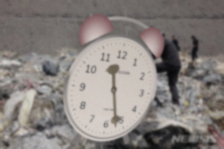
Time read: {"hour": 11, "minute": 27}
